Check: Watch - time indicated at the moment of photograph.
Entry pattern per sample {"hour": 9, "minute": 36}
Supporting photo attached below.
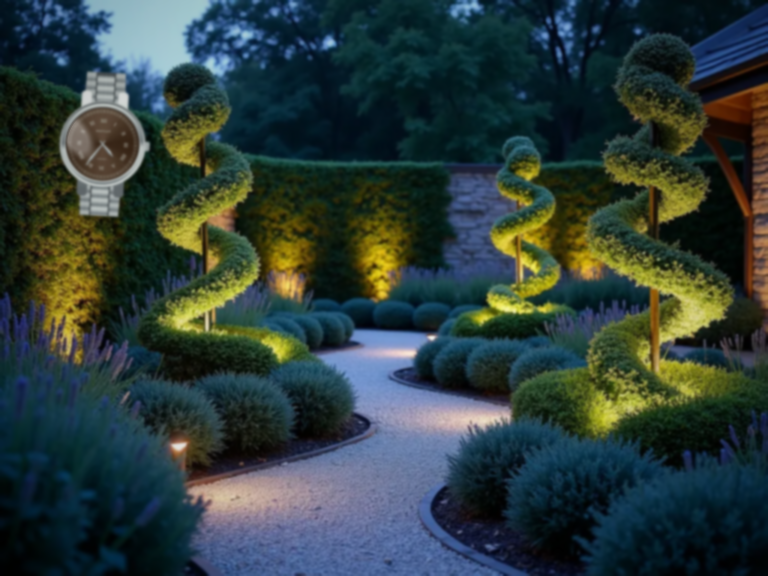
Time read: {"hour": 4, "minute": 36}
